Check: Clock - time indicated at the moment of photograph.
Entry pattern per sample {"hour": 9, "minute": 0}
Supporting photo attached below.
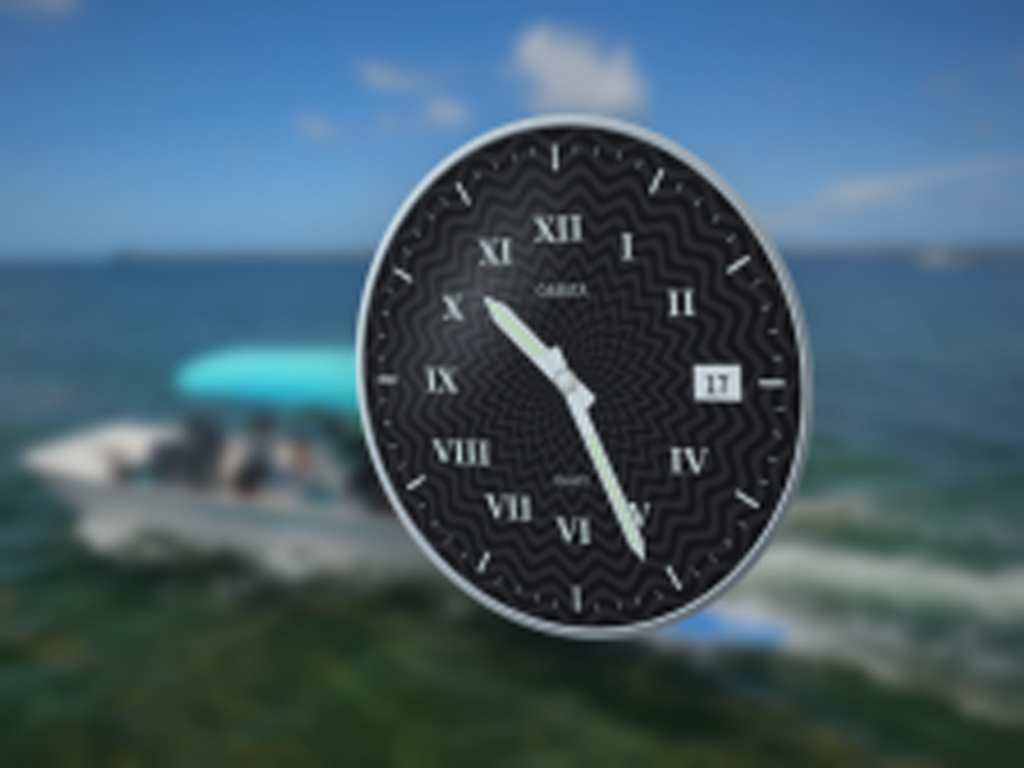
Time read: {"hour": 10, "minute": 26}
